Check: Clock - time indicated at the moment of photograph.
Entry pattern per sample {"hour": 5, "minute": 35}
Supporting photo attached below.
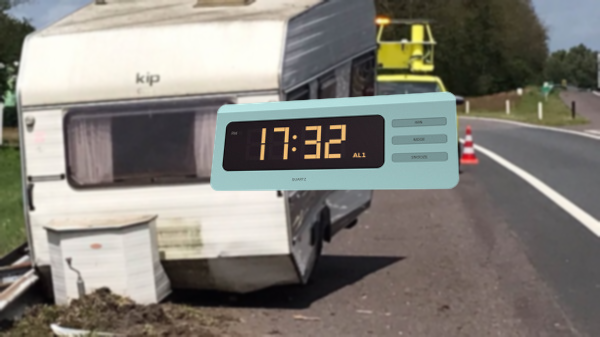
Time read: {"hour": 17, "minute": 32}
